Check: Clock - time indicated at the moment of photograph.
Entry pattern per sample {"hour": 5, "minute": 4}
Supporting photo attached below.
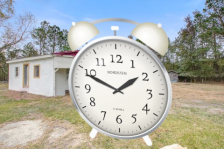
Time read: {"hour": 1, "minute": 49}
